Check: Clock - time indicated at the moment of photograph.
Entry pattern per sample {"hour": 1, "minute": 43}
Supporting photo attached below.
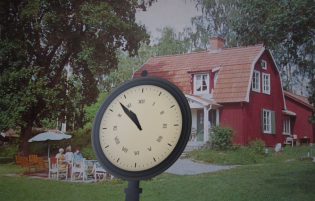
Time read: {"hour": 10, "minute": 53}
